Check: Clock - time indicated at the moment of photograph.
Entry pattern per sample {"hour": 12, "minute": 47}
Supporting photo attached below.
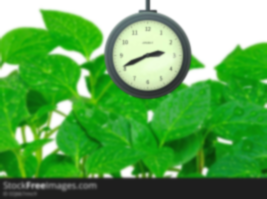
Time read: {"hour": 2, "minute": 41}
